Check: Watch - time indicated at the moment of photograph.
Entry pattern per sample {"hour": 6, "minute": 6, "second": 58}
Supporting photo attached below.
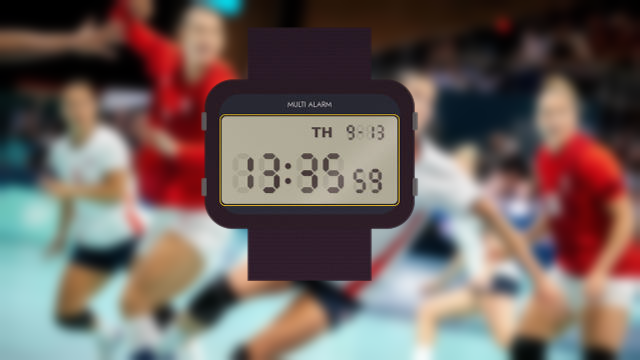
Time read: {"hour": 13, "minute": 35, "second": 59}
